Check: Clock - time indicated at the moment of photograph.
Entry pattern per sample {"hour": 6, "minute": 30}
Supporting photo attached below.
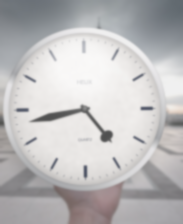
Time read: {"hour": 4, "minute": 43}
